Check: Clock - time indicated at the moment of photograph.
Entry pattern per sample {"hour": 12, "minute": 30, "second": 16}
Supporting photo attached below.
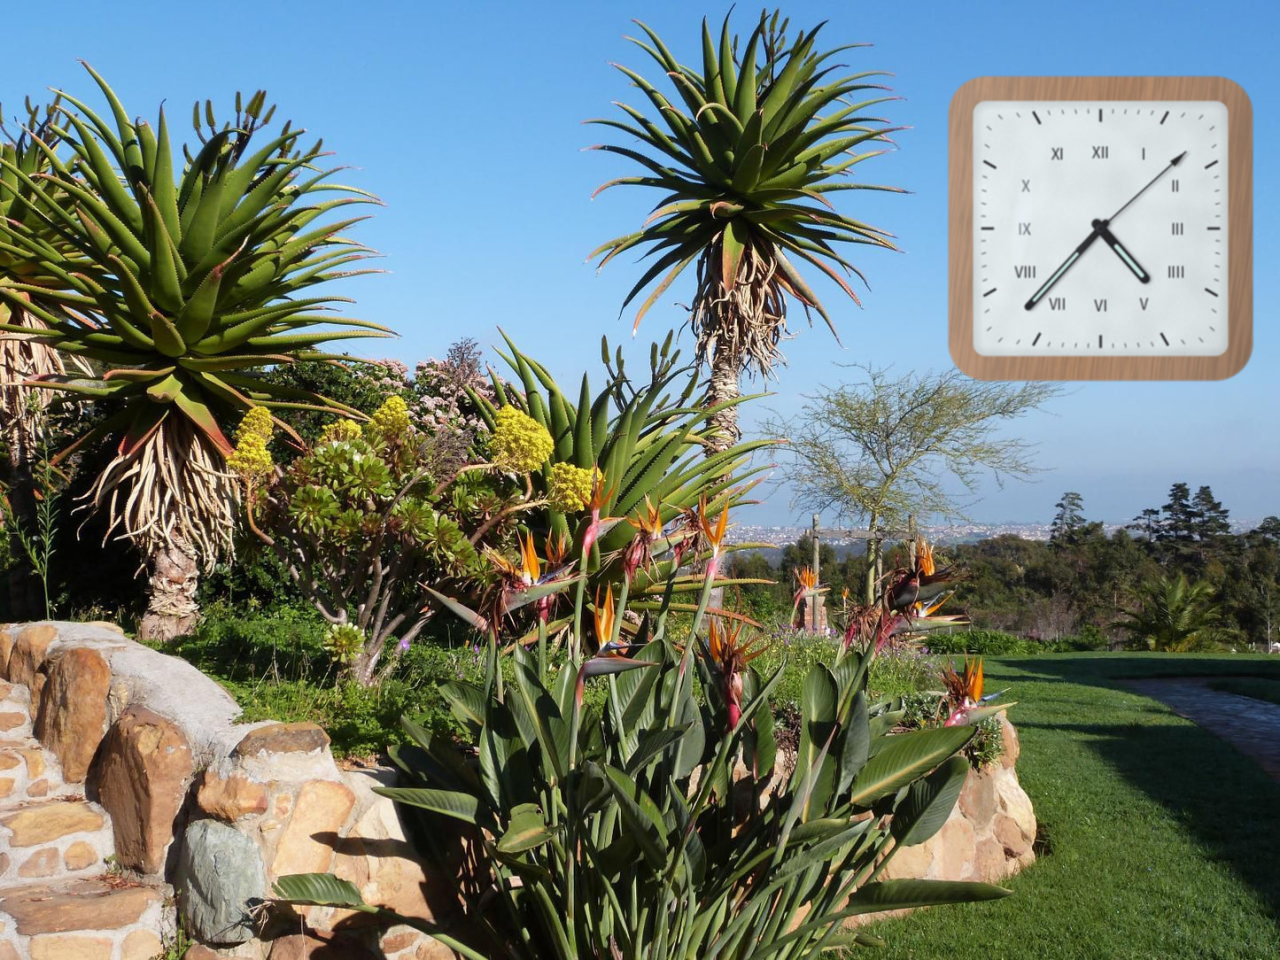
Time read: {"hour": 4, "minute": 37, "second": 8}
